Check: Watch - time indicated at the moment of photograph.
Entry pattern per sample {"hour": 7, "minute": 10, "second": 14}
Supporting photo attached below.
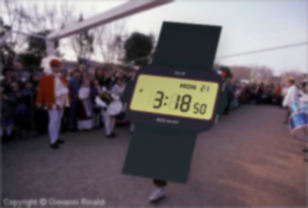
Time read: {"hour": 3, "minute": 18, "second": 50}
